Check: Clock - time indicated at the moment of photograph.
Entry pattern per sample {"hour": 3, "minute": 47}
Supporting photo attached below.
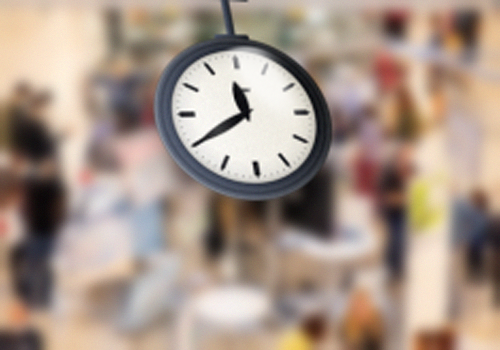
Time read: {"hour": 11, "minute": 40}
